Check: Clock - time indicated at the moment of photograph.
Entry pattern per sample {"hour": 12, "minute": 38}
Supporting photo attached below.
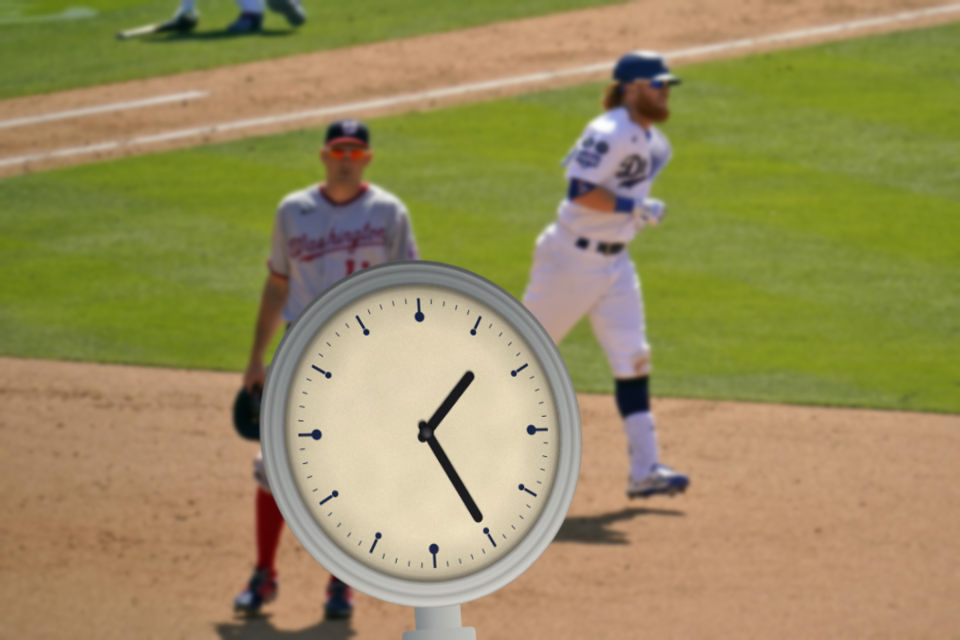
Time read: {"hour": 1, "minute": 25}
